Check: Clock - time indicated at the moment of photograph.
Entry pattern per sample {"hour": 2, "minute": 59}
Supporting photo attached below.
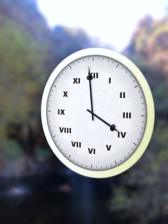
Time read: {"hour": 3, "minute": 59}
